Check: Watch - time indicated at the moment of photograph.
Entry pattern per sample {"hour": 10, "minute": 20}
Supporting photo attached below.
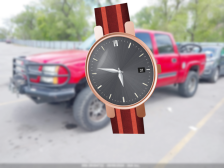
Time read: {"hour": 5, "minute": 47}
